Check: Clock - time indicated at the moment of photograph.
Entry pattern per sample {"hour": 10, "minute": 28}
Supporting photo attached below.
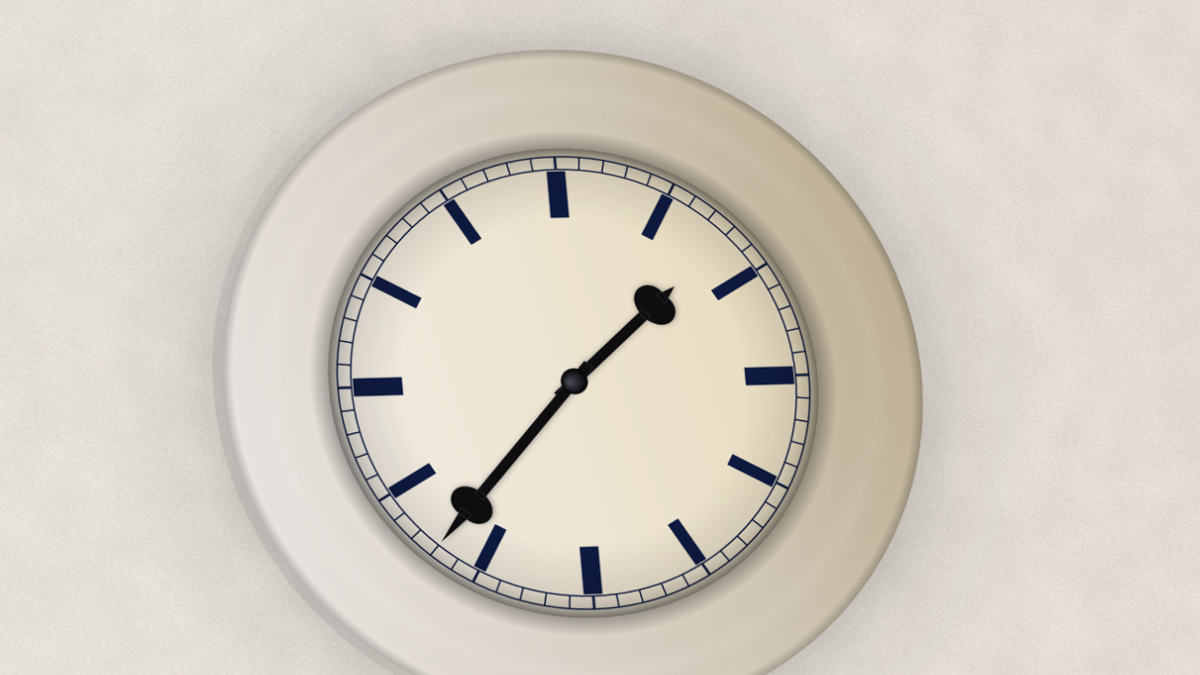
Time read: {"hour": 1, "minute": 37}
